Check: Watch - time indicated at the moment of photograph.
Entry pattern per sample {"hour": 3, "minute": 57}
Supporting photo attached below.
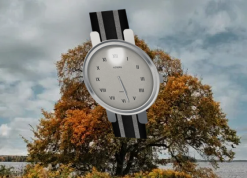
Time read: {"hour": 5, "minute": 28}
